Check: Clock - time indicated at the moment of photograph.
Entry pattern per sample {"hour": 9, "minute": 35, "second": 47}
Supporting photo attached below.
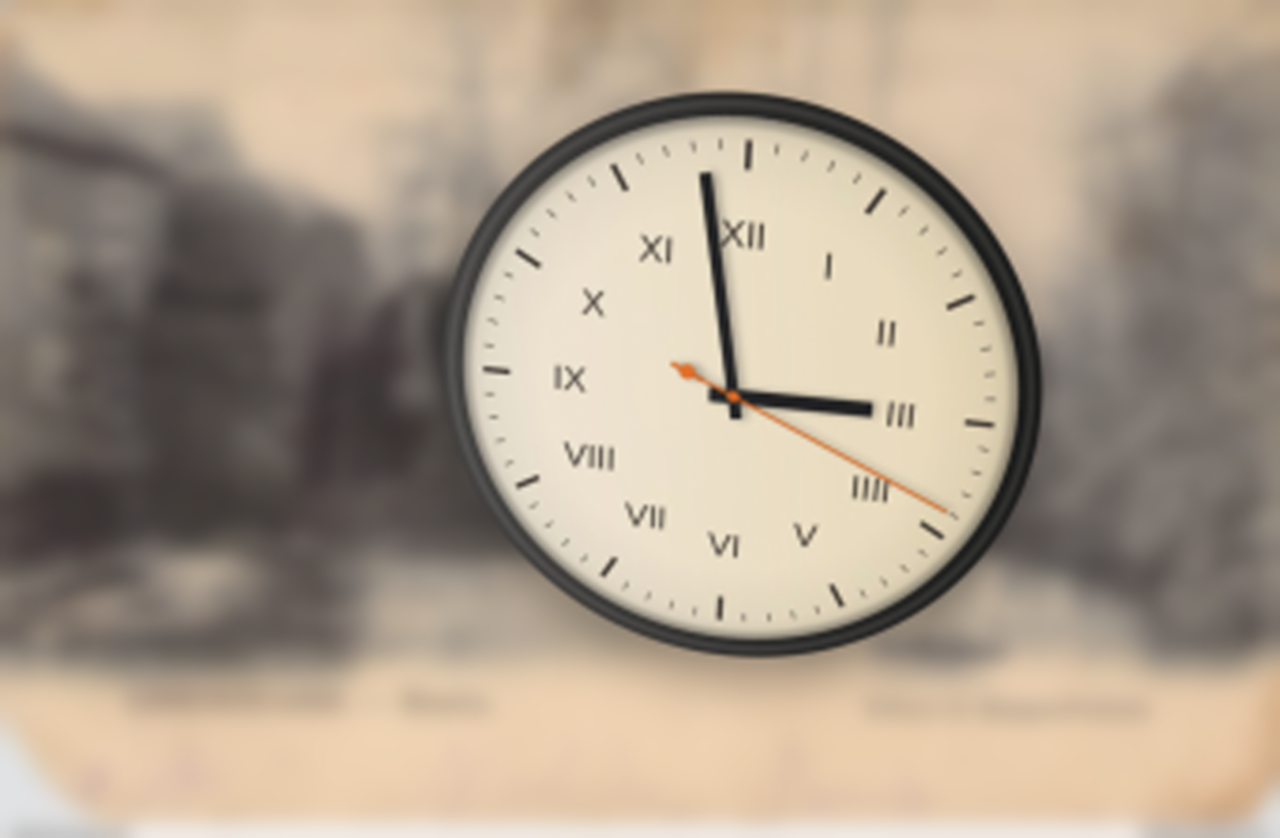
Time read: {"hour": 2, "minute": 58, "second": 19}
